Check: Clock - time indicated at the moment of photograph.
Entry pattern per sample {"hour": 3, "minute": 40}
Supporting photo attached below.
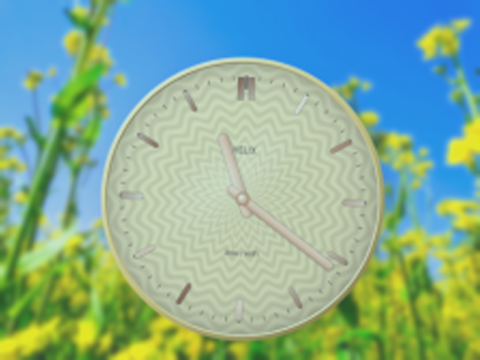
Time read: {"hour": 11, "minute": 21}
